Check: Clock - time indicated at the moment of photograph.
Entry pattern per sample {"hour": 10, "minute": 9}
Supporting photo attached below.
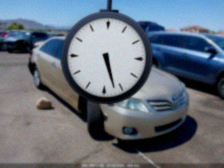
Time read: {"hour": 5, "minute": 27}
